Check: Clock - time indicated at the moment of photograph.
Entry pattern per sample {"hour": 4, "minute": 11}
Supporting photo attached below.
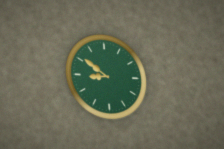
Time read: {"hour": 8, "minute": 51}
